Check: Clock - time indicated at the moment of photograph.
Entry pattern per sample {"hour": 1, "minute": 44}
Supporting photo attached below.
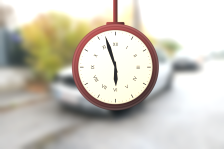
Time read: {"hour": 5, "minute": 57}
